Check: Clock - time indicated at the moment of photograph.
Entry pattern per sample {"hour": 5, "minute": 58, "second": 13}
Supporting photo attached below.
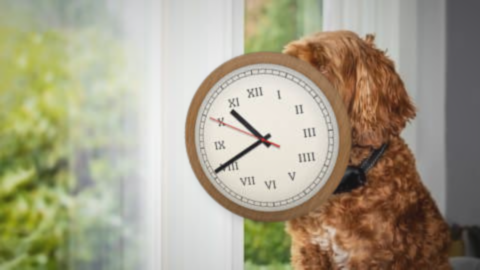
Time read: {"hour": 10, "minute": 40, "second": 50}
